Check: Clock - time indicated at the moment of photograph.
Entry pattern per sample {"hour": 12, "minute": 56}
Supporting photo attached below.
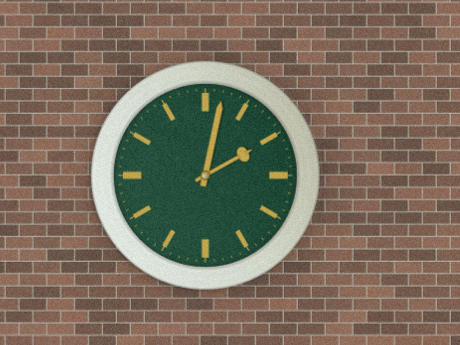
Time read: {"hour": 2, "minute": 2}
